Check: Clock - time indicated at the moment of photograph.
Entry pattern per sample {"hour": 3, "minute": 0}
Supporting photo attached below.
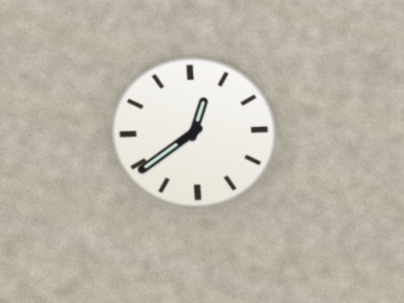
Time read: {"hour": 12, "minute": 39}
